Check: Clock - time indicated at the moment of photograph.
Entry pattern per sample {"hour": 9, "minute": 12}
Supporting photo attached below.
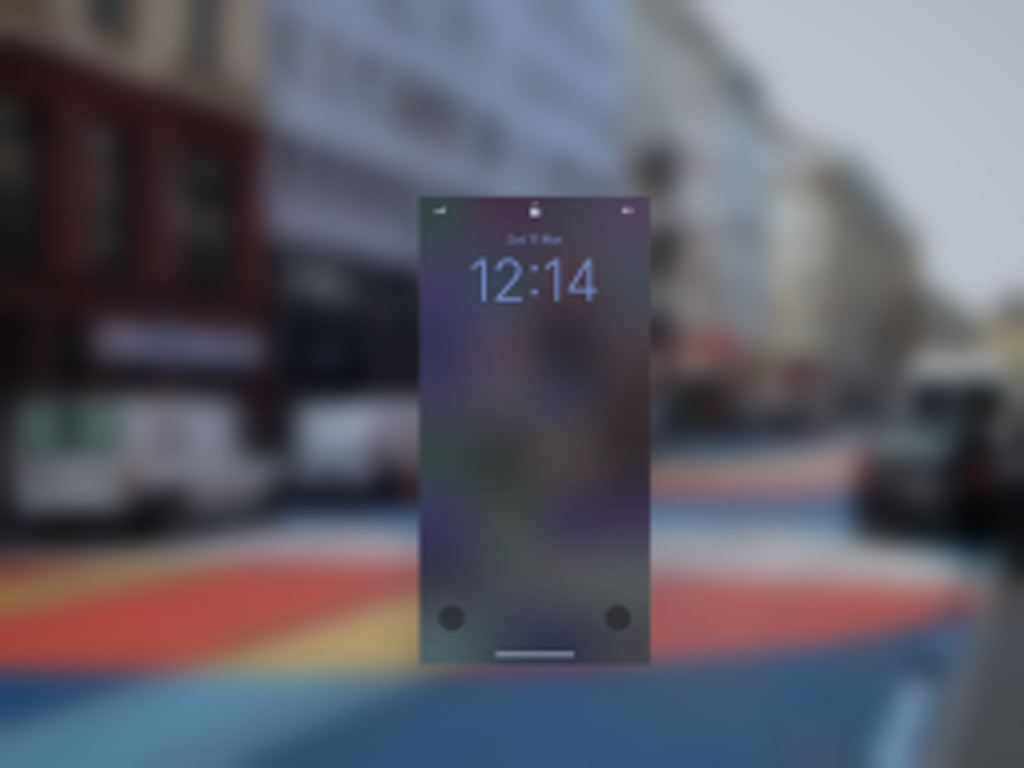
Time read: {"hour": 12, "minute": 14}
